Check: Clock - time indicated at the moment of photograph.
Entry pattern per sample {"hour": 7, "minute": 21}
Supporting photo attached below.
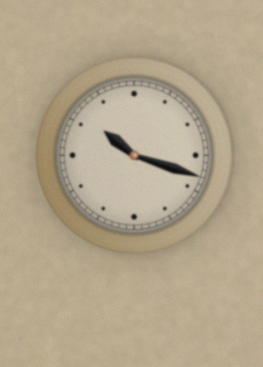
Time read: {"hour": 10, "minute": 18}
